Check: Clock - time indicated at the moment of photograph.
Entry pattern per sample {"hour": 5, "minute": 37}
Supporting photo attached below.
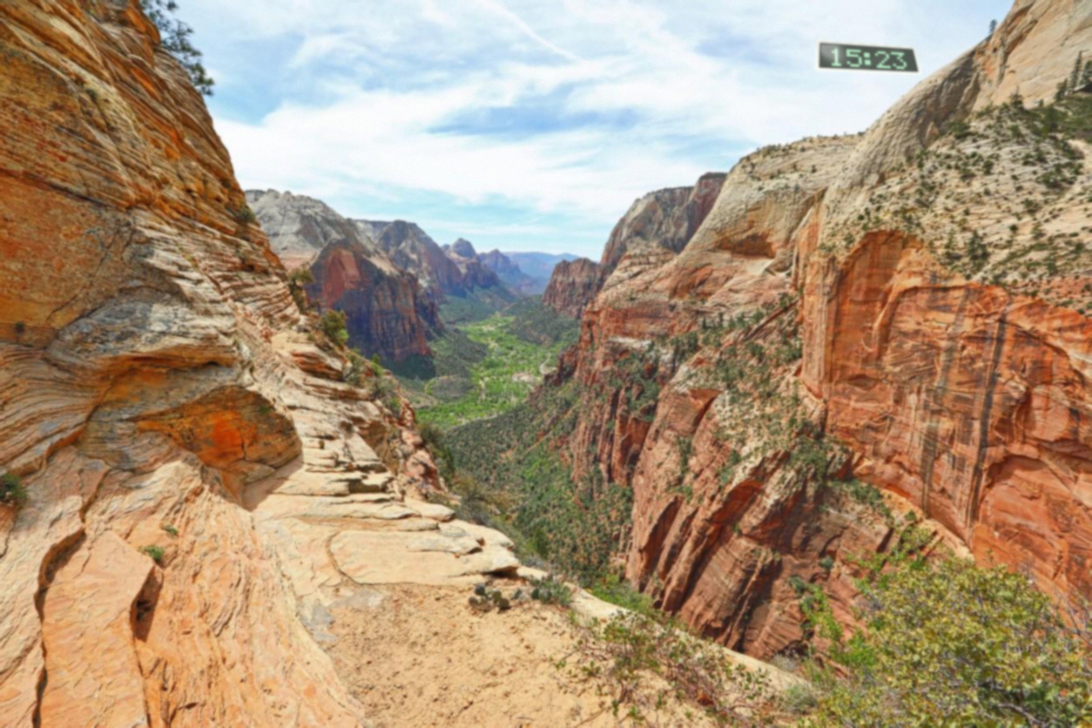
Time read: {"hour": 15, "minute": 23}
